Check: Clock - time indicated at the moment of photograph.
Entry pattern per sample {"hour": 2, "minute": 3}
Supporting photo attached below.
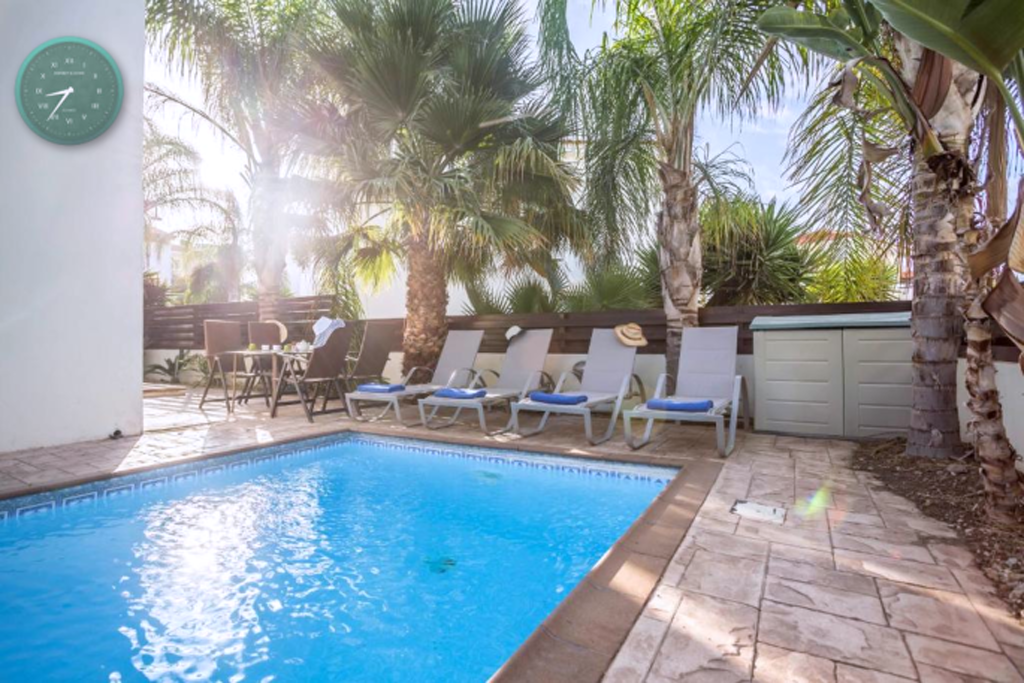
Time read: {"hour": 8, "minute": 36}
